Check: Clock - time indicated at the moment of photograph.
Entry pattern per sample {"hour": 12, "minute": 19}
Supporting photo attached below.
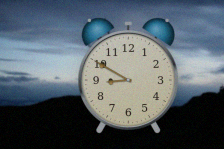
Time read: {"hour": 8, "minute": 50}
